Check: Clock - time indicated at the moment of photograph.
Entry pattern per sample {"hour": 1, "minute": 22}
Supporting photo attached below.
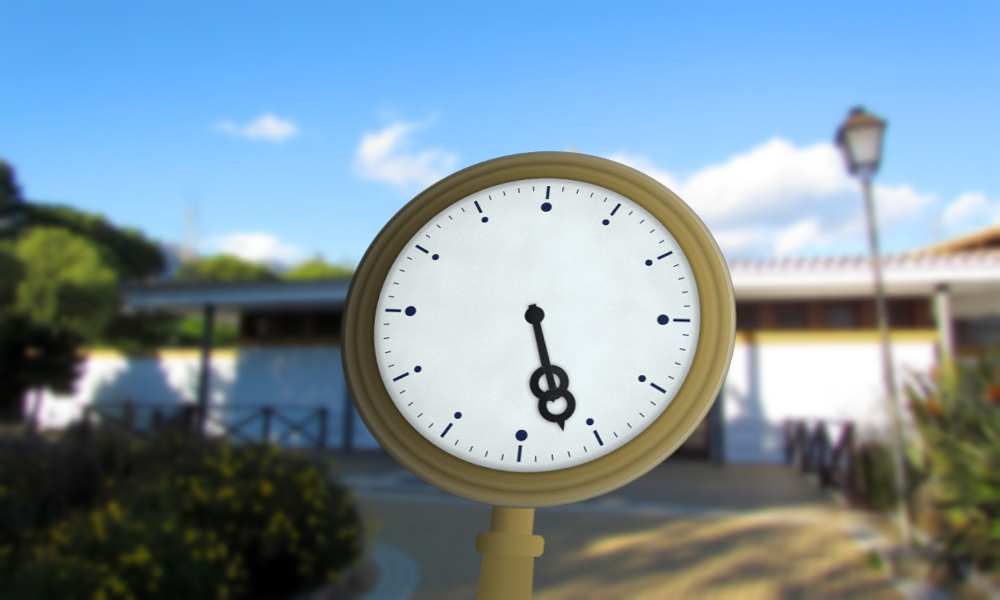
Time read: {"hour": 5, "minute": 27}
